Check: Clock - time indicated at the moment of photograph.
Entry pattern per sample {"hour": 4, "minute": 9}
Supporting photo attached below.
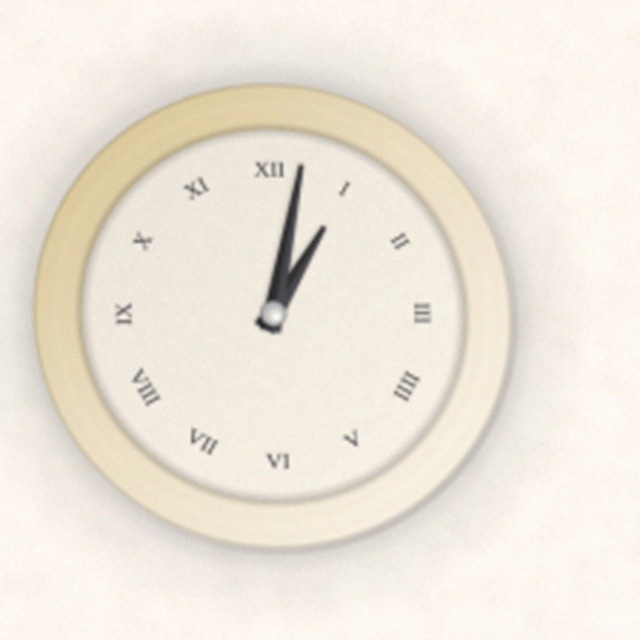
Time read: {"hour": 1, "minute": 2}
